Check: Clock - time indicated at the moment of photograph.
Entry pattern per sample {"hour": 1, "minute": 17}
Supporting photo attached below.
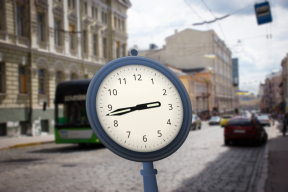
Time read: {"hour": 2, "minute": 43}
